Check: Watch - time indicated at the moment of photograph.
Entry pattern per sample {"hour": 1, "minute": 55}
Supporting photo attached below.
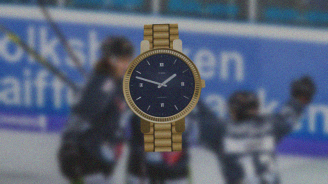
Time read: {"hour": 1, "minute": 48}
